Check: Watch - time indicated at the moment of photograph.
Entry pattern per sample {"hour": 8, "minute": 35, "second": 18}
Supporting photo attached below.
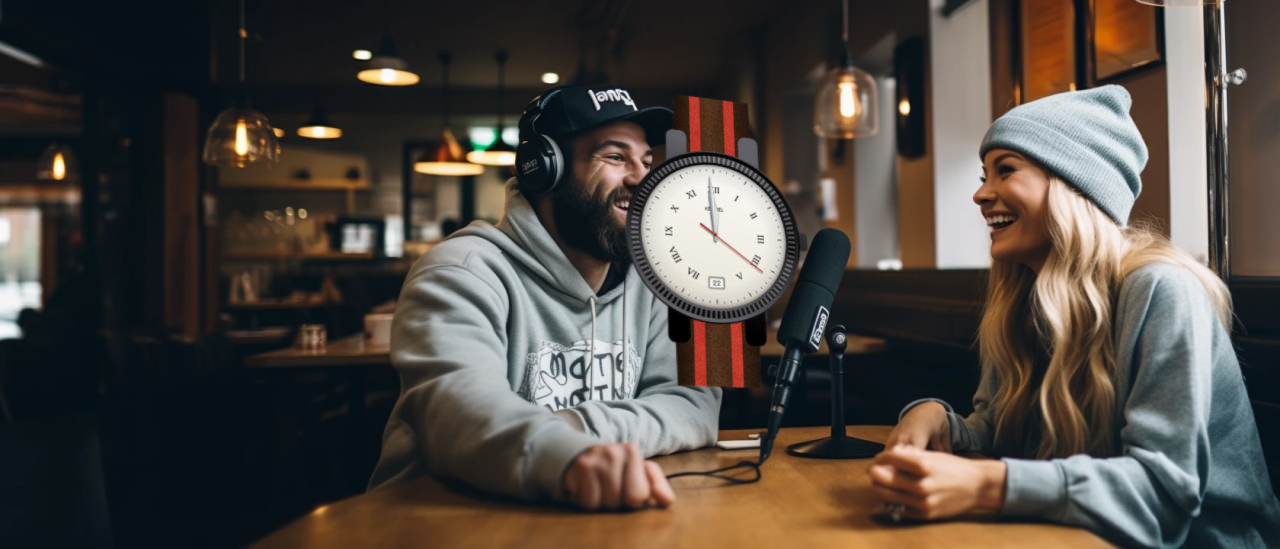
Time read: {"hour": 11, "minute": 59, "second": 21}
